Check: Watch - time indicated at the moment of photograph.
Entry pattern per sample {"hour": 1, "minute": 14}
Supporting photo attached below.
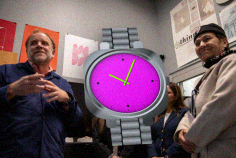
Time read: {"hour": 10, "minute": 4}
